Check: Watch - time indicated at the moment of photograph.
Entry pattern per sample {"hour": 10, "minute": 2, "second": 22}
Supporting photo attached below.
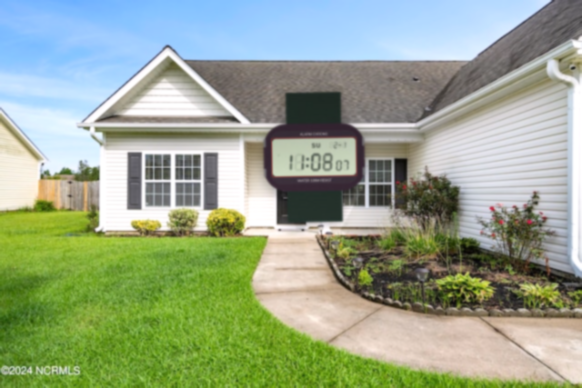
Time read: {"hour": 11, "minute": 8, "second": 7}
